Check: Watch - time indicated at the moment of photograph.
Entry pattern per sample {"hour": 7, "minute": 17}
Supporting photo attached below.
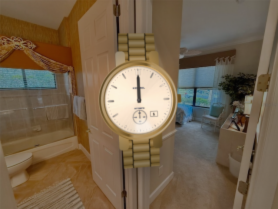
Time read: {"hour": 12, "minute": 0}
